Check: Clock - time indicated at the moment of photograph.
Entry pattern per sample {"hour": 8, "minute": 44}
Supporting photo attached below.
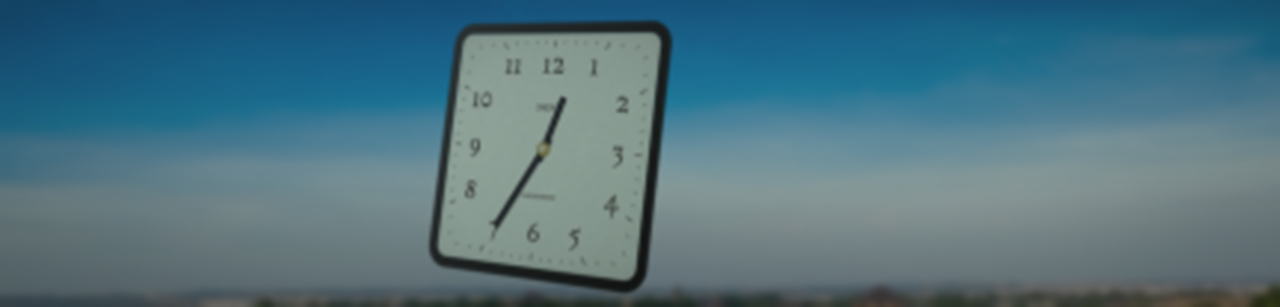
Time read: {"hour": 12, "minute": 35}
